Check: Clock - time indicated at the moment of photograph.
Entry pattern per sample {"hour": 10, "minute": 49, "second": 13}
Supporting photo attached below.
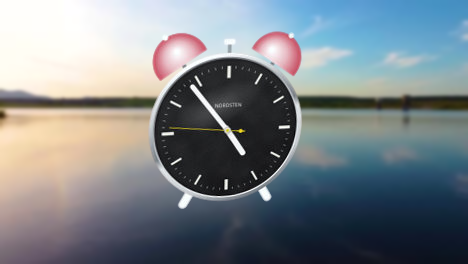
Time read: {"hour": 4, "minute": 53, "second": 46}
